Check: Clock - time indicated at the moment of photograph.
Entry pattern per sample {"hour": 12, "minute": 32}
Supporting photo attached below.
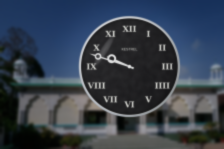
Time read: {"hour": 9, "minute": 48}
